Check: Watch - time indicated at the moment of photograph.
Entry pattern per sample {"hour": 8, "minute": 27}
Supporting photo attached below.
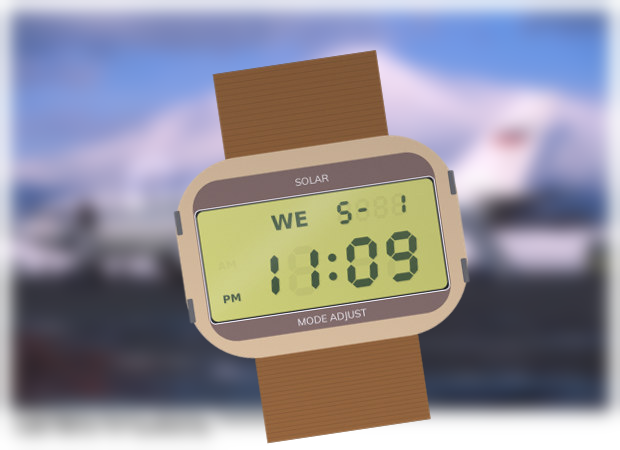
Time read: {"hour": 11, "minute": 9}
